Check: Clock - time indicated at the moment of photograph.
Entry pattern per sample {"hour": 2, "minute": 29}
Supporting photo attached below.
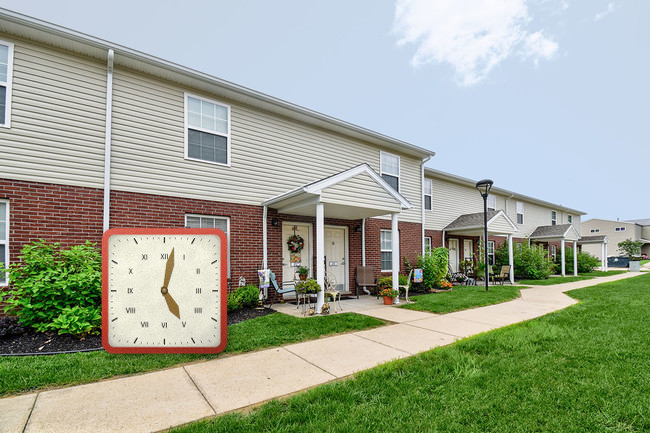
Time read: {"hour": 5, "minute": 2}
